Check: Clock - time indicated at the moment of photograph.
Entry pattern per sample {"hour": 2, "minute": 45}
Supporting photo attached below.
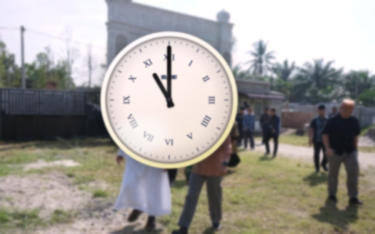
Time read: {"hour": 11, "minute": 0}
